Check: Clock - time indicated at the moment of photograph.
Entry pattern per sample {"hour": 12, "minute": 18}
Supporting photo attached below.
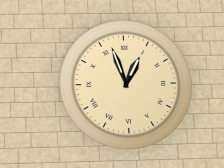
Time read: {"hour": 12, "minute": 57}
